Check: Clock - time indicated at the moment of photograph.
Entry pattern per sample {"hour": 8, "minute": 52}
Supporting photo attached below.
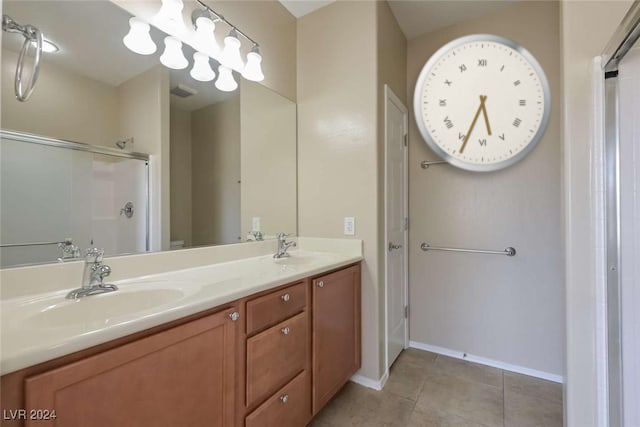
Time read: {"hour": 5, "minute": 34}
